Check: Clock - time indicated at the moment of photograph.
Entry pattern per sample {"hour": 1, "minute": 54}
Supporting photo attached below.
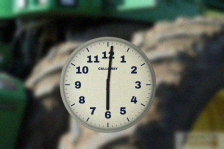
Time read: {"hour": 6, "minute": 1}
